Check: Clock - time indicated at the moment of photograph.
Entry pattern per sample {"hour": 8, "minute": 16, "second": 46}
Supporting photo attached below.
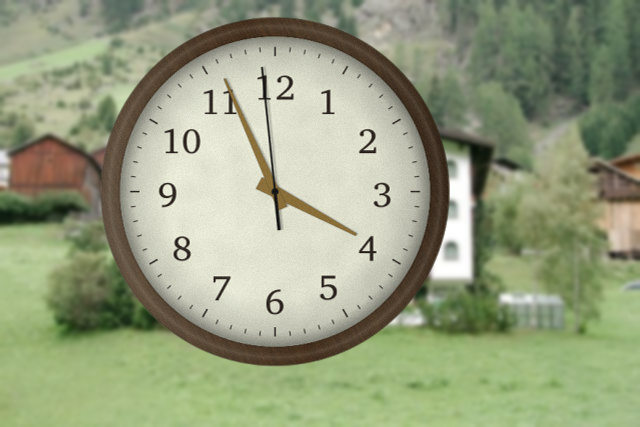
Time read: {"hour": 3, "minute": 55, "second": 59}
